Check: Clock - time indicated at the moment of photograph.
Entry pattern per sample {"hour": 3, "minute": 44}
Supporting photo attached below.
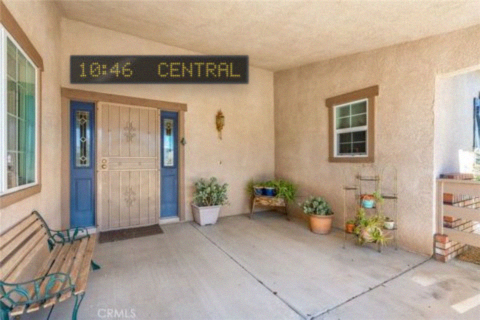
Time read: {"hour": 10, "minute": 46}
